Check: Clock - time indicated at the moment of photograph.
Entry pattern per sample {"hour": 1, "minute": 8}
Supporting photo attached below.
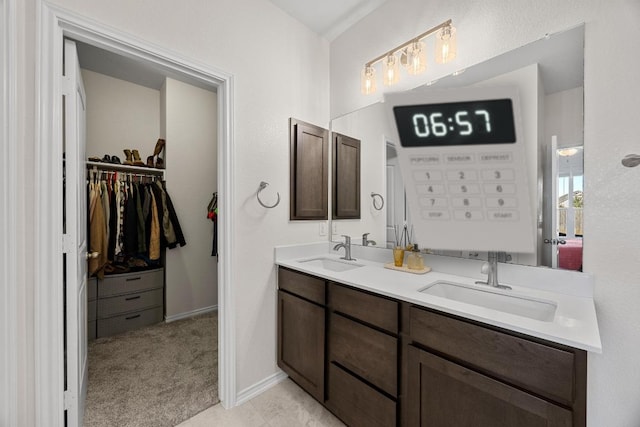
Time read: {"hour": 6, "minute": 57}
